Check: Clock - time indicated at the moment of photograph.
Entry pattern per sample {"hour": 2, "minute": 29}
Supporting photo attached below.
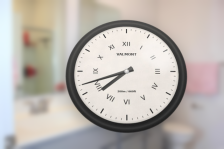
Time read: {"hour": 7, "minute": 42}
